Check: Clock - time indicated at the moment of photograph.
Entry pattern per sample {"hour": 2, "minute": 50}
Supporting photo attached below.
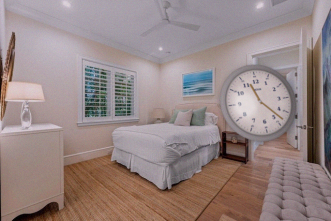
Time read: {"hour": 11, "minute": 23}
